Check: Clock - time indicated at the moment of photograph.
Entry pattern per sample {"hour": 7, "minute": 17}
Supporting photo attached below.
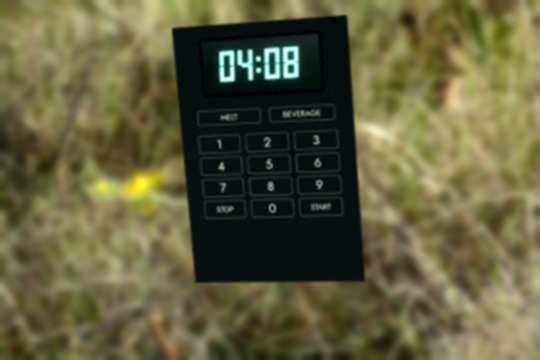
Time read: {"hour": 4, "minute": 8}
